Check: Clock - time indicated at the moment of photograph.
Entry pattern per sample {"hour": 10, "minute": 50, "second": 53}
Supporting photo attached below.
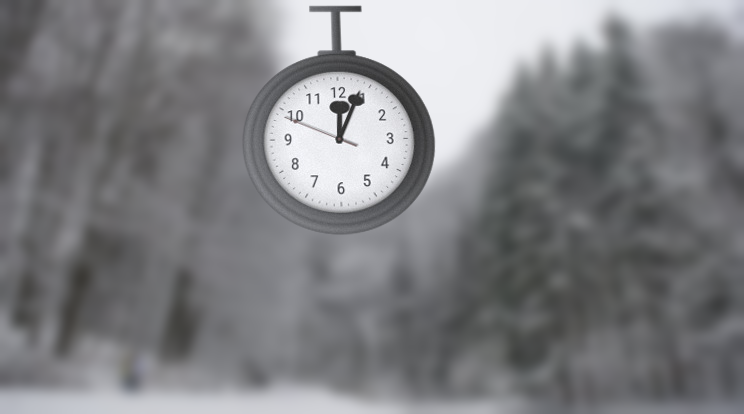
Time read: {"hour": 12, "minute": 3, "second": 49}
